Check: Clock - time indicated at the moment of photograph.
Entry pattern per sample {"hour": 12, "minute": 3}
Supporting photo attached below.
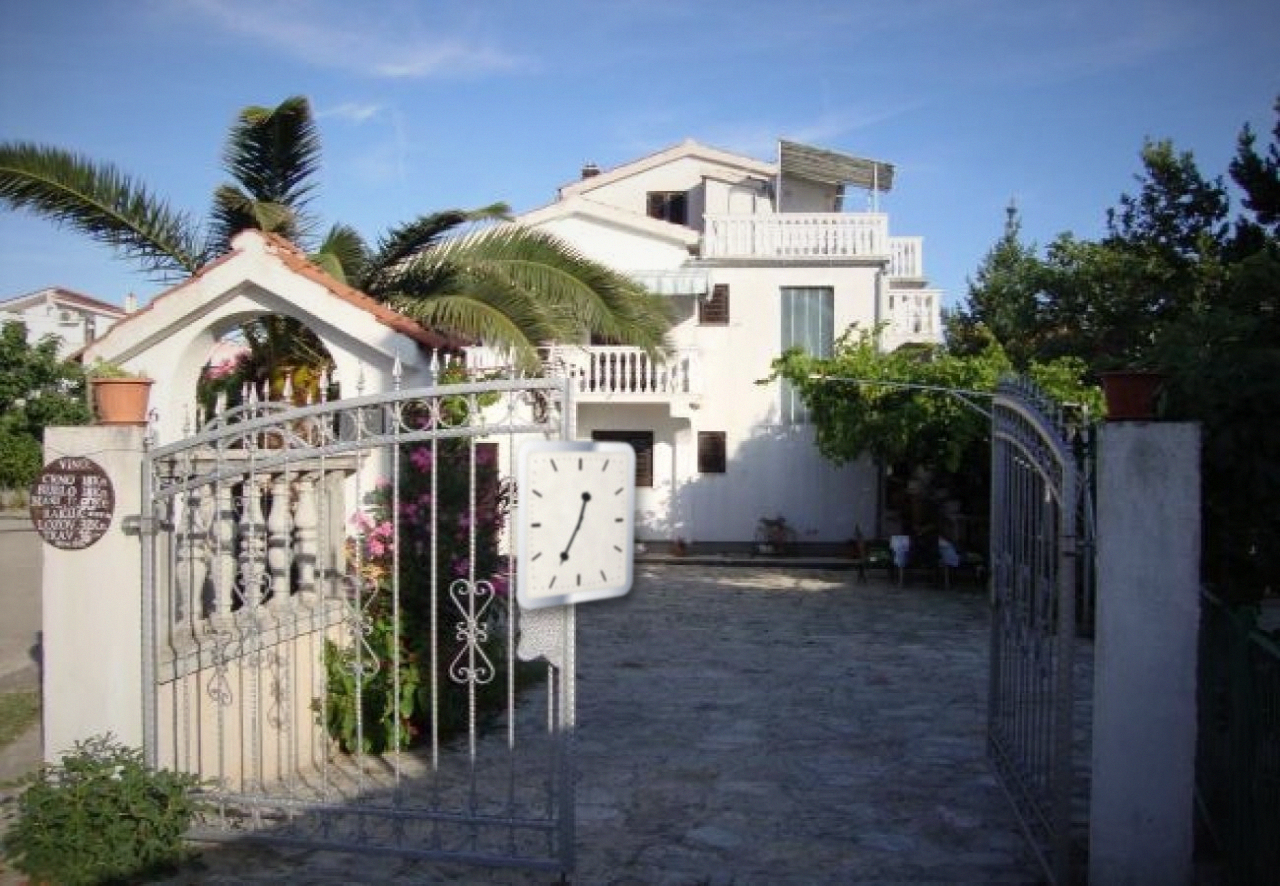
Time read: {"hour": 12, "minute": 35}
